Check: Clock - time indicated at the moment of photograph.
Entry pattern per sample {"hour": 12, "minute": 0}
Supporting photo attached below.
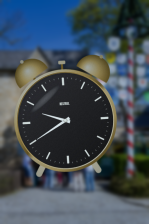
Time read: {"hour": 9, "minute": 40}
